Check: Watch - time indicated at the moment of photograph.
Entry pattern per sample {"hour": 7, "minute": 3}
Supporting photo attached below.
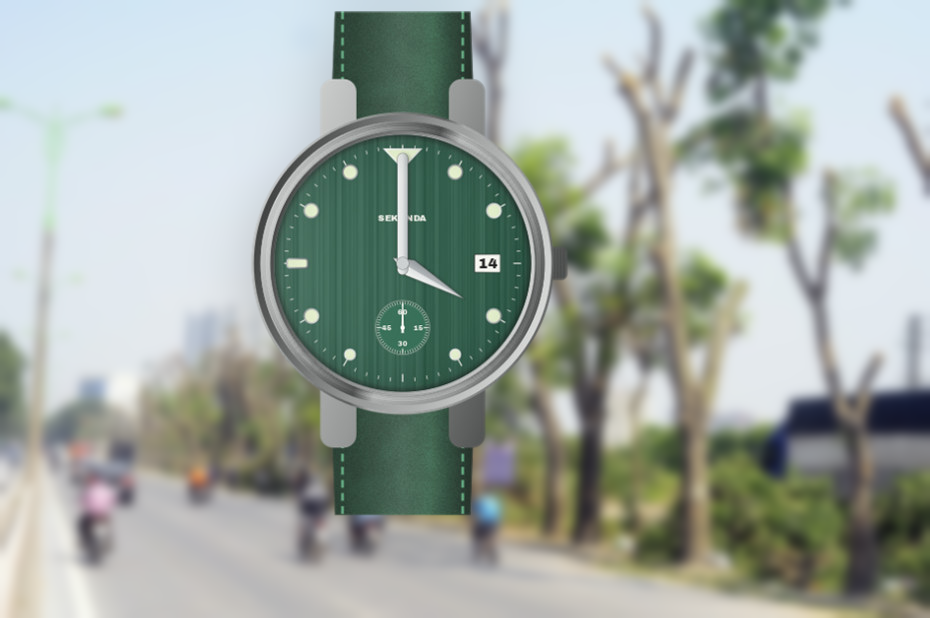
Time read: {"hour": 4, "minute": 0}
